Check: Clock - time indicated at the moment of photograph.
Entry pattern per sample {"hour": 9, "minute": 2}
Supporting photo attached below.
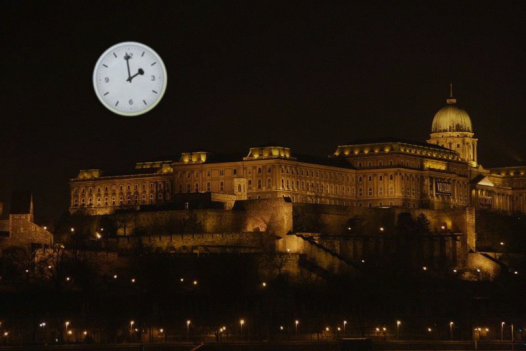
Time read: {"hour": 1, "minute": 59}
